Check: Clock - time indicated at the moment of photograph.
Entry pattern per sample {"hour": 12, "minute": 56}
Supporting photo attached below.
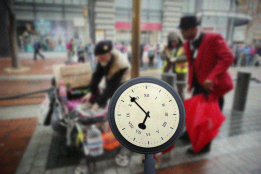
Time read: {"hour": 6, "minute": 53}
